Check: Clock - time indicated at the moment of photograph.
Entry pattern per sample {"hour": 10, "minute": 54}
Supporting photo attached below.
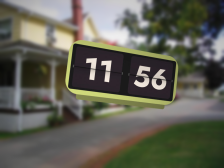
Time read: {"hour": 11, "minute": 56}
